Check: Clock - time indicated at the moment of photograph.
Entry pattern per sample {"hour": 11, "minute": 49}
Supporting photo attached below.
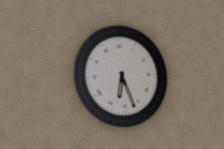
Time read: {"hour": 6, "minute": 27}
